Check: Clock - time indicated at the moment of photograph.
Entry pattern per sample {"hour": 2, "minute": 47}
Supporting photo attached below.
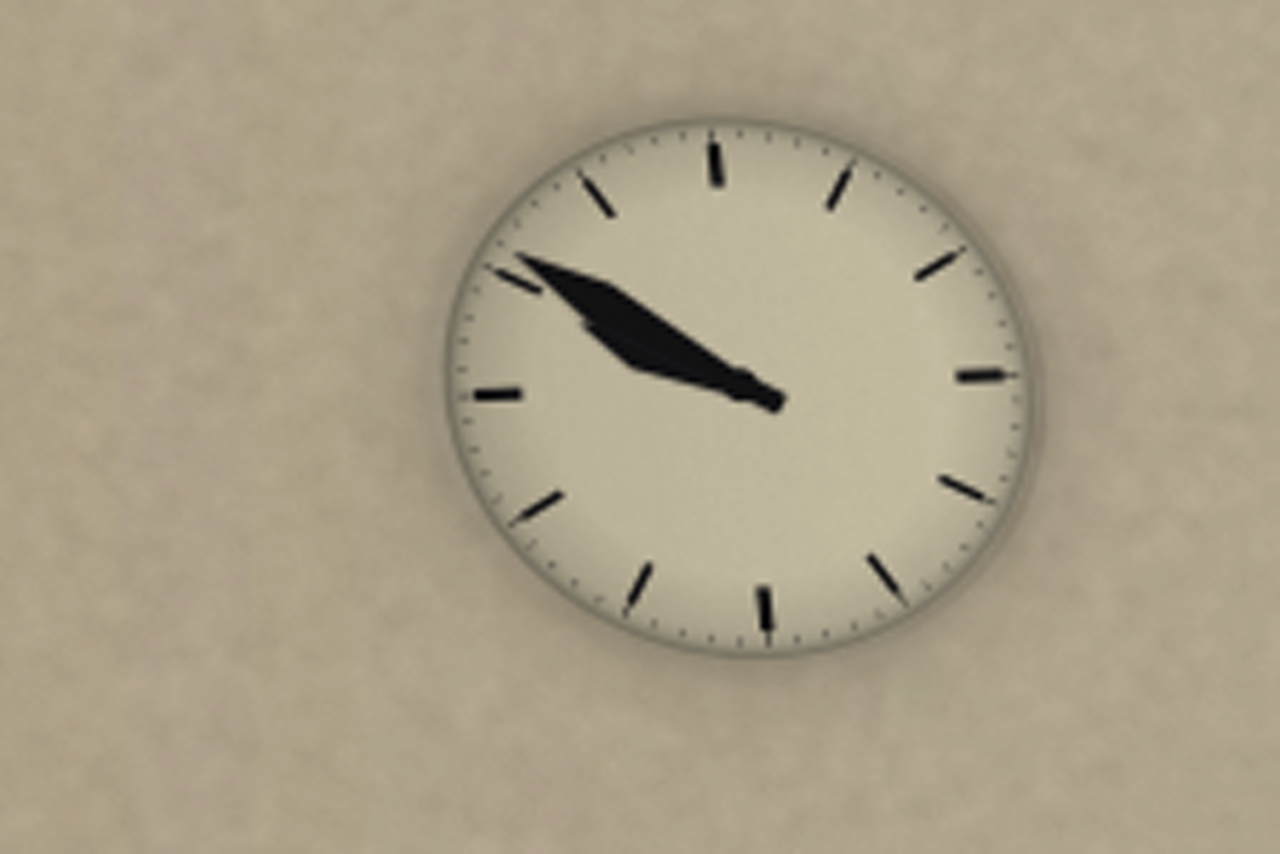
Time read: {"hour": 9, "minute": 51}
